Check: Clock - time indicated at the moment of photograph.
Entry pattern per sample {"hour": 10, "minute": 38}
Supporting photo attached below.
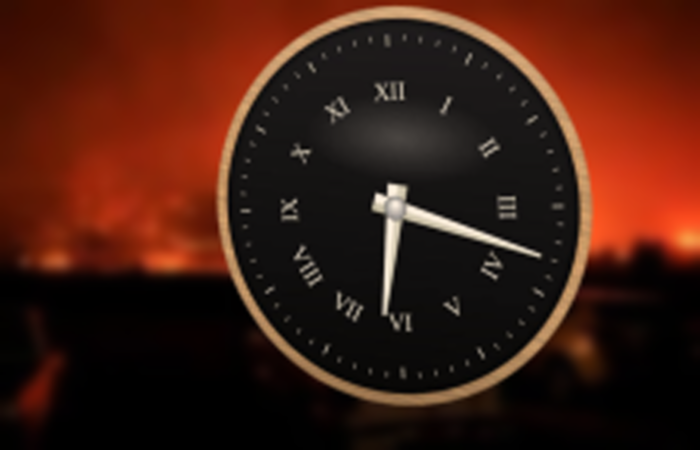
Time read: {"hour": 6, "minute": 18}
